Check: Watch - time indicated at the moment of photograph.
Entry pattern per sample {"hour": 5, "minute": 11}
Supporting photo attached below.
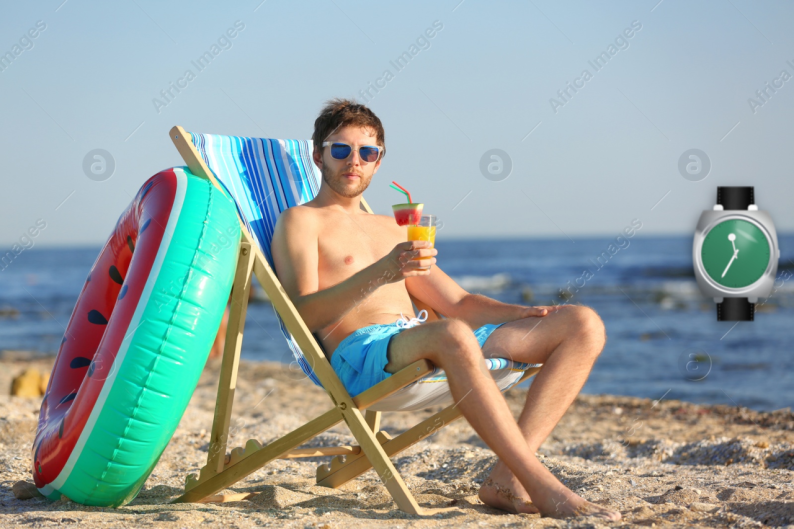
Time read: {"hour": 11, "minute": 35}
